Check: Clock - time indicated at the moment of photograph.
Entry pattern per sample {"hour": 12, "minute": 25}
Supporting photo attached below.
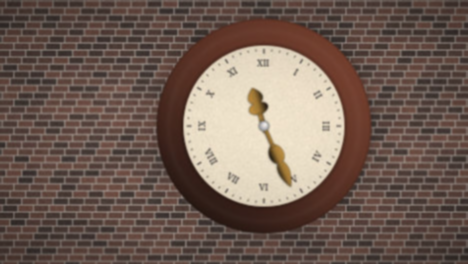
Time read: {"hour": 11, "minute": 26}
